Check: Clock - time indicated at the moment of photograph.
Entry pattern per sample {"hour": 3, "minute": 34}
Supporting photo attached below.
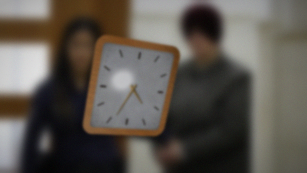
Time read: {"hour": 4, "minute": 34}
